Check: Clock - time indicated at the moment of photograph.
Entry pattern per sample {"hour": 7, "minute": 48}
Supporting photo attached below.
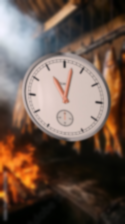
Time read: {"hour": 11, "minute": 2}
